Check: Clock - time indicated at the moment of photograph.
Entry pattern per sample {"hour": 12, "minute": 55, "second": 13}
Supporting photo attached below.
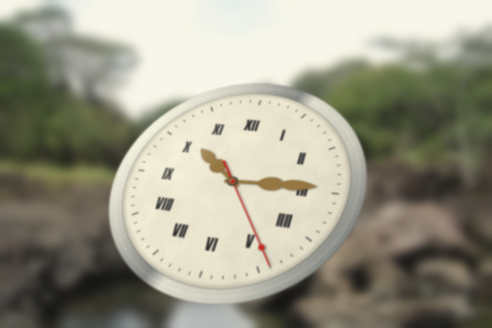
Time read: {"hour": 10, "minute": 14, "second": 24}
